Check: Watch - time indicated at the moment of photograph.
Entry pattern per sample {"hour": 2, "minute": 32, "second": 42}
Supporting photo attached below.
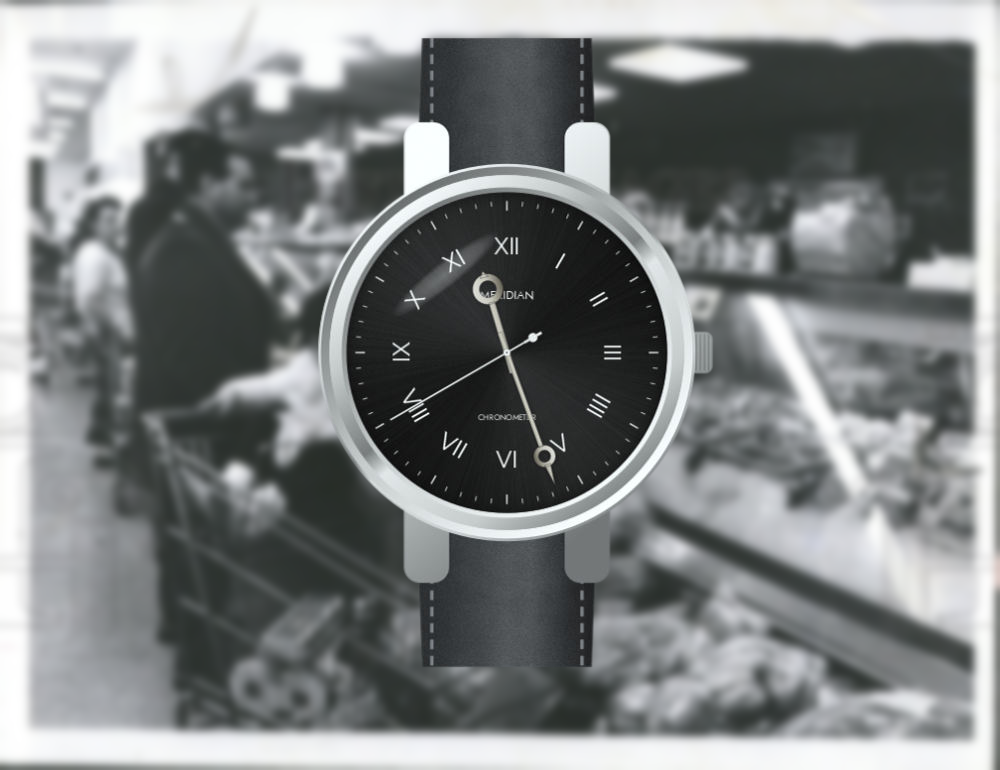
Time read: {"hour": 11, "minute": 26, "second": 40}
